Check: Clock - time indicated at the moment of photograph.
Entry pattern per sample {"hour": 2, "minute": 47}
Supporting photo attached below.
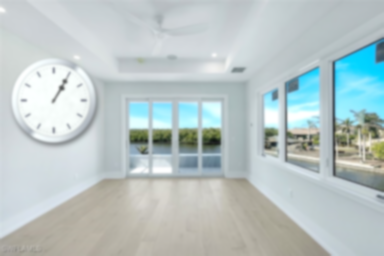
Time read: {"hour": 1, "minute": 5}
